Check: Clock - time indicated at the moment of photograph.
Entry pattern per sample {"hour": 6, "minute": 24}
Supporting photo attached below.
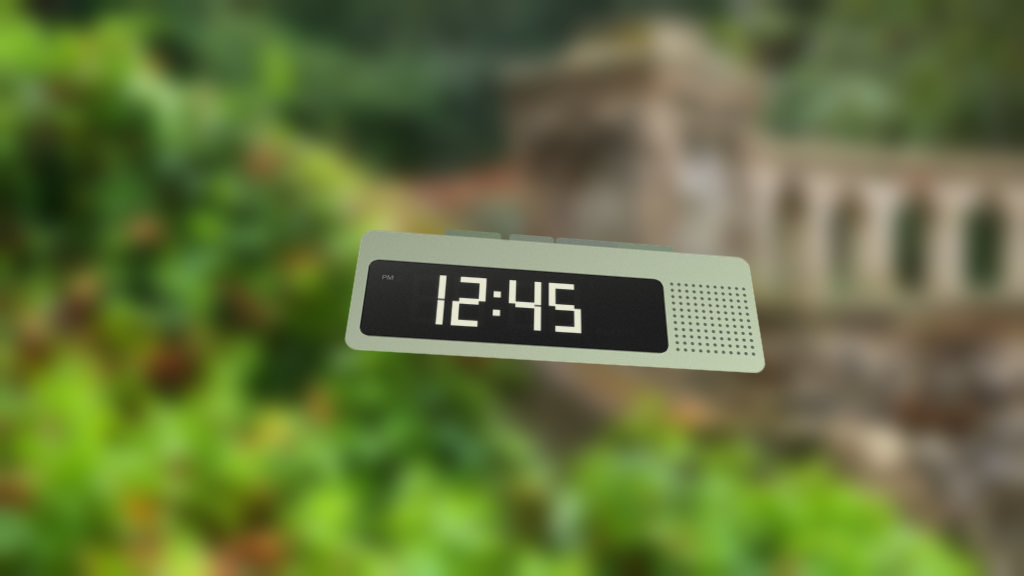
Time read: {"hour": 12, "minute": 45}
